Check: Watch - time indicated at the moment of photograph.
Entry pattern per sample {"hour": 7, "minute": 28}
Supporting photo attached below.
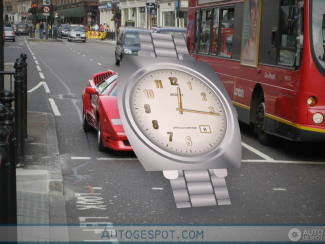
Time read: {"hour": 12, "minute": 16}
